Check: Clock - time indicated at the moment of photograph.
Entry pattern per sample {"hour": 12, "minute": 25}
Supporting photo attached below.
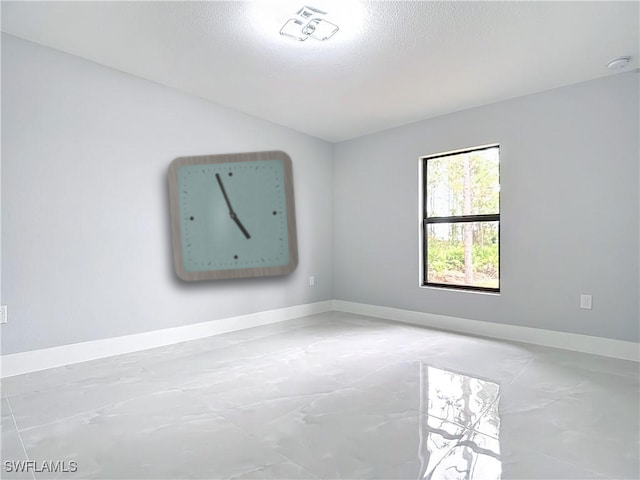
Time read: {"hour": 4, "minute": 57}
